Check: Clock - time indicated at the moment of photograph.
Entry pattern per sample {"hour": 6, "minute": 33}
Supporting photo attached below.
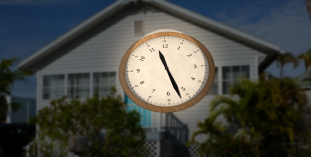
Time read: {"hour": 11, "minute": 27}
